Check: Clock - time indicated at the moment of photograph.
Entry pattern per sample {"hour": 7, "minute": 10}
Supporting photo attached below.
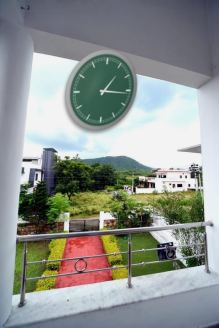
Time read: {"hour": 1, "minute": 16}
